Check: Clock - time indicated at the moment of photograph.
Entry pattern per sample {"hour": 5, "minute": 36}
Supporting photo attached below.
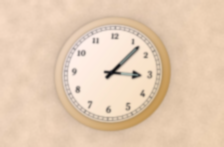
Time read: {"hour": 3, "minute": 7}
